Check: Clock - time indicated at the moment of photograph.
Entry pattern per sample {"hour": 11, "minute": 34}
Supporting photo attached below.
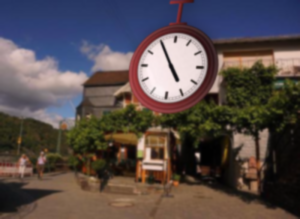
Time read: {"hour": 4, "minute": 55}
